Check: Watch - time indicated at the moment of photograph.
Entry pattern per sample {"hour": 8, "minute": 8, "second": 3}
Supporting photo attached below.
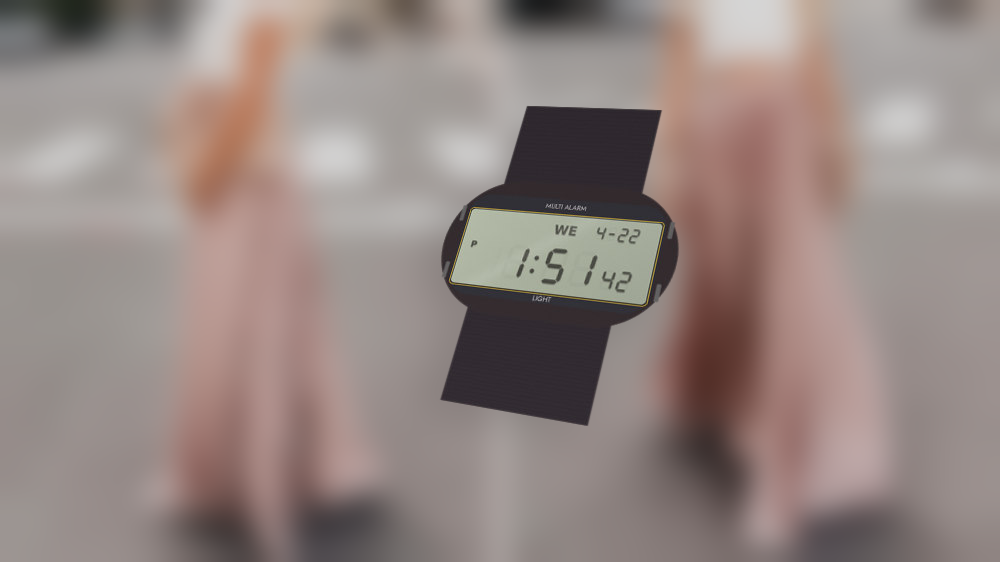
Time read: {"hour": 1, "minute": 51, "second": 42}
